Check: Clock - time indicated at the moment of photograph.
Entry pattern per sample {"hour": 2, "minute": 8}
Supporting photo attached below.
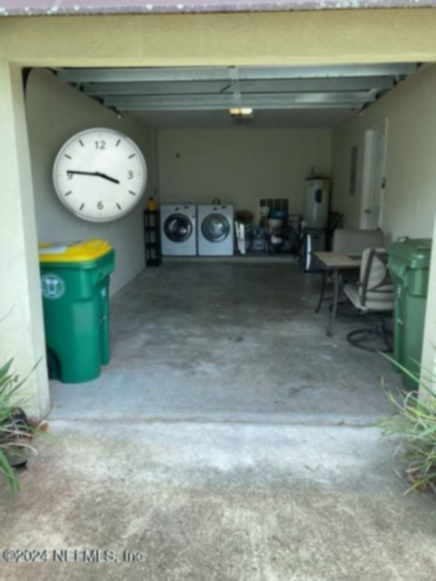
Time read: {"hour": 3, "minute": 46}
